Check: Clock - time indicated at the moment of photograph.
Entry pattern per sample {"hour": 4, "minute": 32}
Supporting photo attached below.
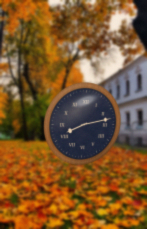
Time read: {"hour": 8, "minute": 13}
